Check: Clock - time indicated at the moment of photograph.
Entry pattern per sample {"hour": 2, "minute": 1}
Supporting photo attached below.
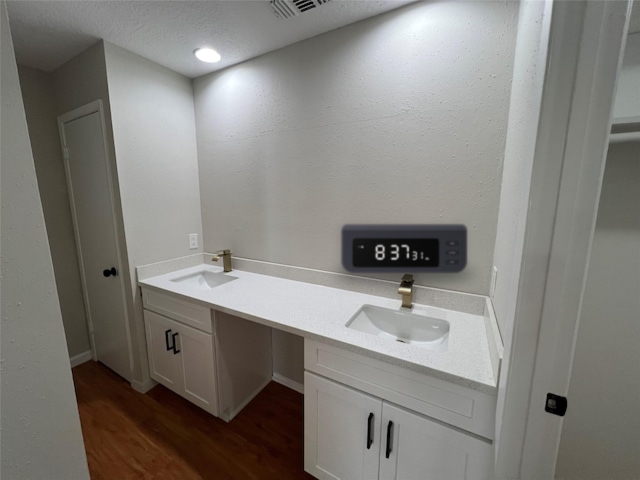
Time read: {"hour": 8, "minute": 37}
